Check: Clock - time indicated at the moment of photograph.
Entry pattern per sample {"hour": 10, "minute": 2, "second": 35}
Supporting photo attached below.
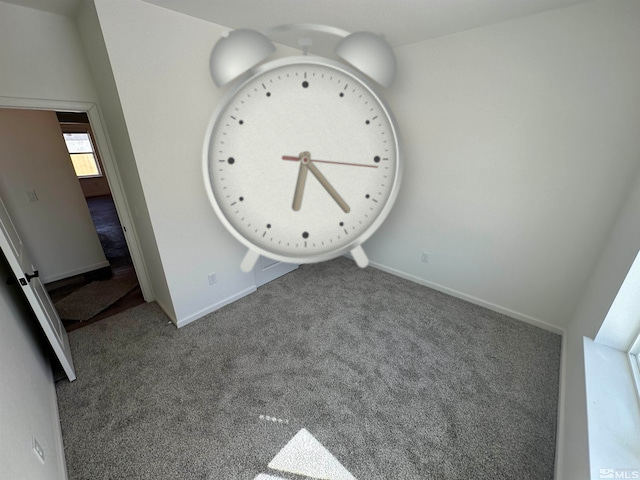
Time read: {"hour": 6, "minute": 23, "second": 16}
